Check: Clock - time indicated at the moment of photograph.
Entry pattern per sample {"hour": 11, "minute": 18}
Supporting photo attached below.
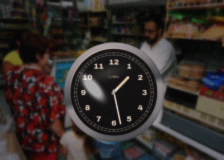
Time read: {"hour": 1, "minute": 28}
